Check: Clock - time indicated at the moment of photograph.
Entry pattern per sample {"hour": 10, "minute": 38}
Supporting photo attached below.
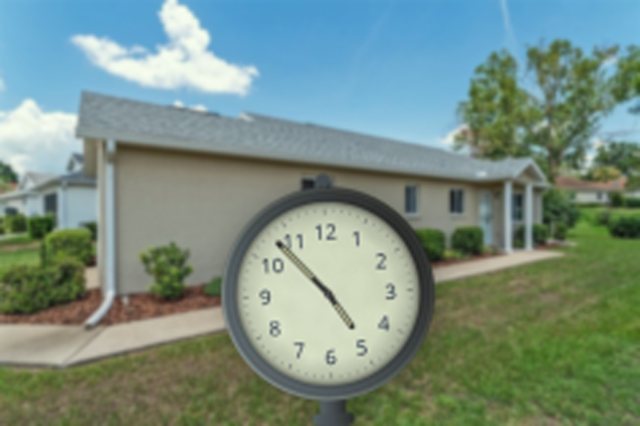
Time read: {"hour": 4, "minute": 53}
